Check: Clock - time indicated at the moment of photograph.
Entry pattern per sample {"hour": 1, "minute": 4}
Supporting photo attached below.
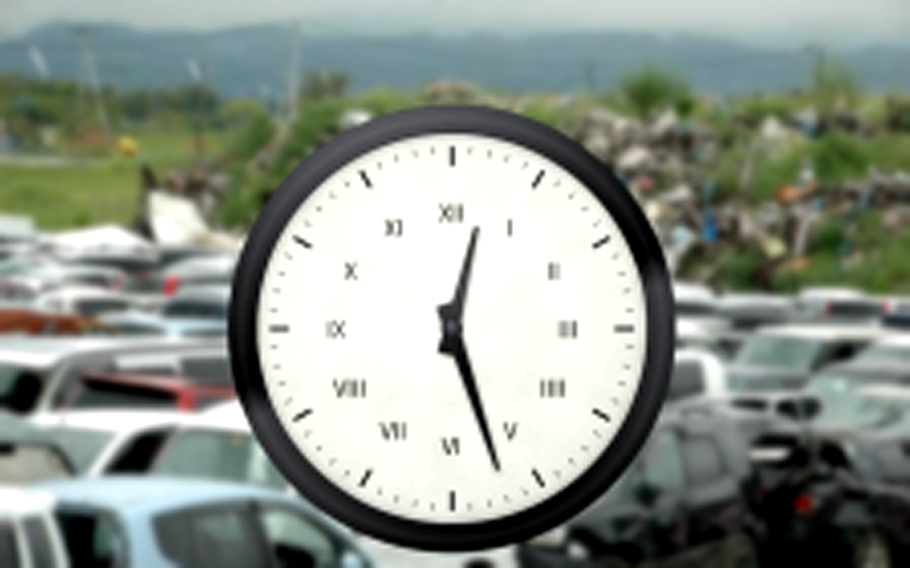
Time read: {"hour": 12, "minute": 27}
